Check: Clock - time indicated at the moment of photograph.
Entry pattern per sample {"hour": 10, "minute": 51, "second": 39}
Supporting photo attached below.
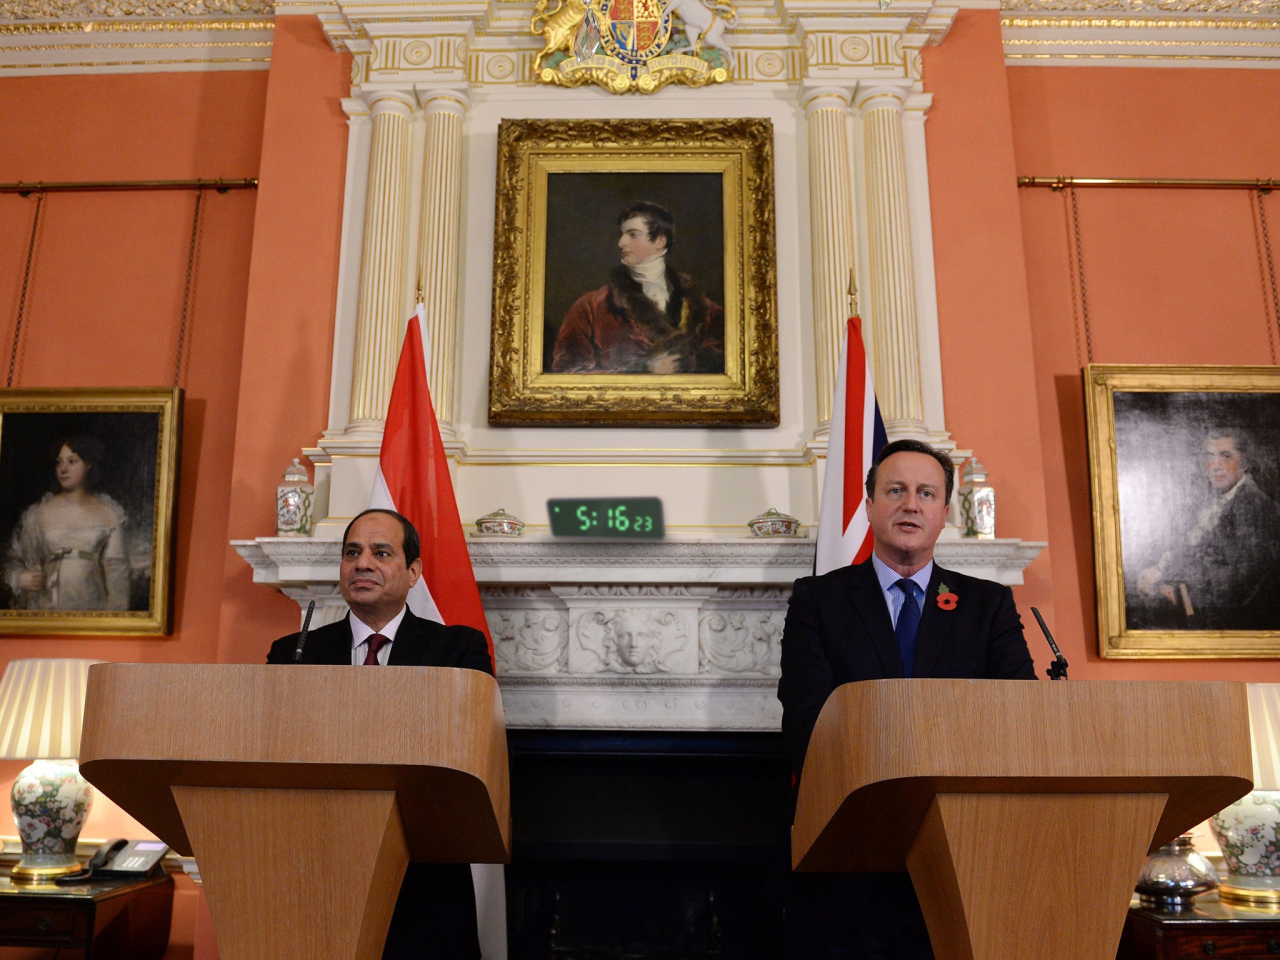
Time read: {"hour": 5, "minute": 16, "second": 23}
